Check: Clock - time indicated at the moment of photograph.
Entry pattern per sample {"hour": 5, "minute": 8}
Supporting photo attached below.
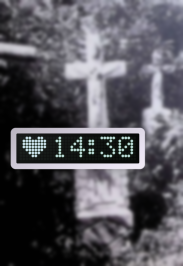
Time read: {"hour": 14, "minute": 30}
